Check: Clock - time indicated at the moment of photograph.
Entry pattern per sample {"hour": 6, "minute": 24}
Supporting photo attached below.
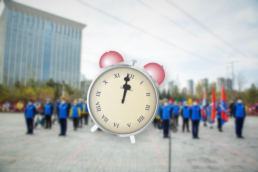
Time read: {"hour": 11, "minute": 59}
